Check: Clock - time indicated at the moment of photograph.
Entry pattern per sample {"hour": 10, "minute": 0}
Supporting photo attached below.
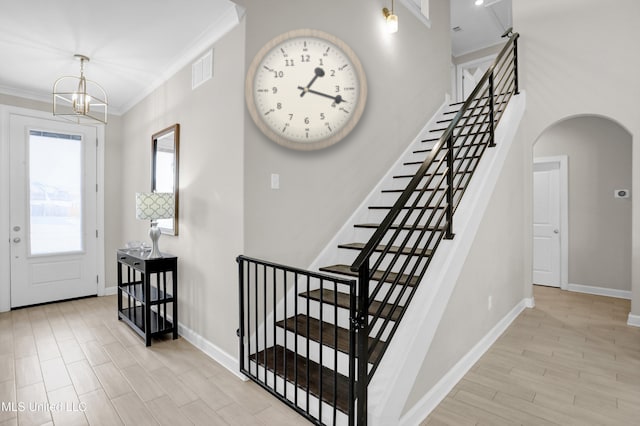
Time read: {"hour": 1, "minute": 18}
